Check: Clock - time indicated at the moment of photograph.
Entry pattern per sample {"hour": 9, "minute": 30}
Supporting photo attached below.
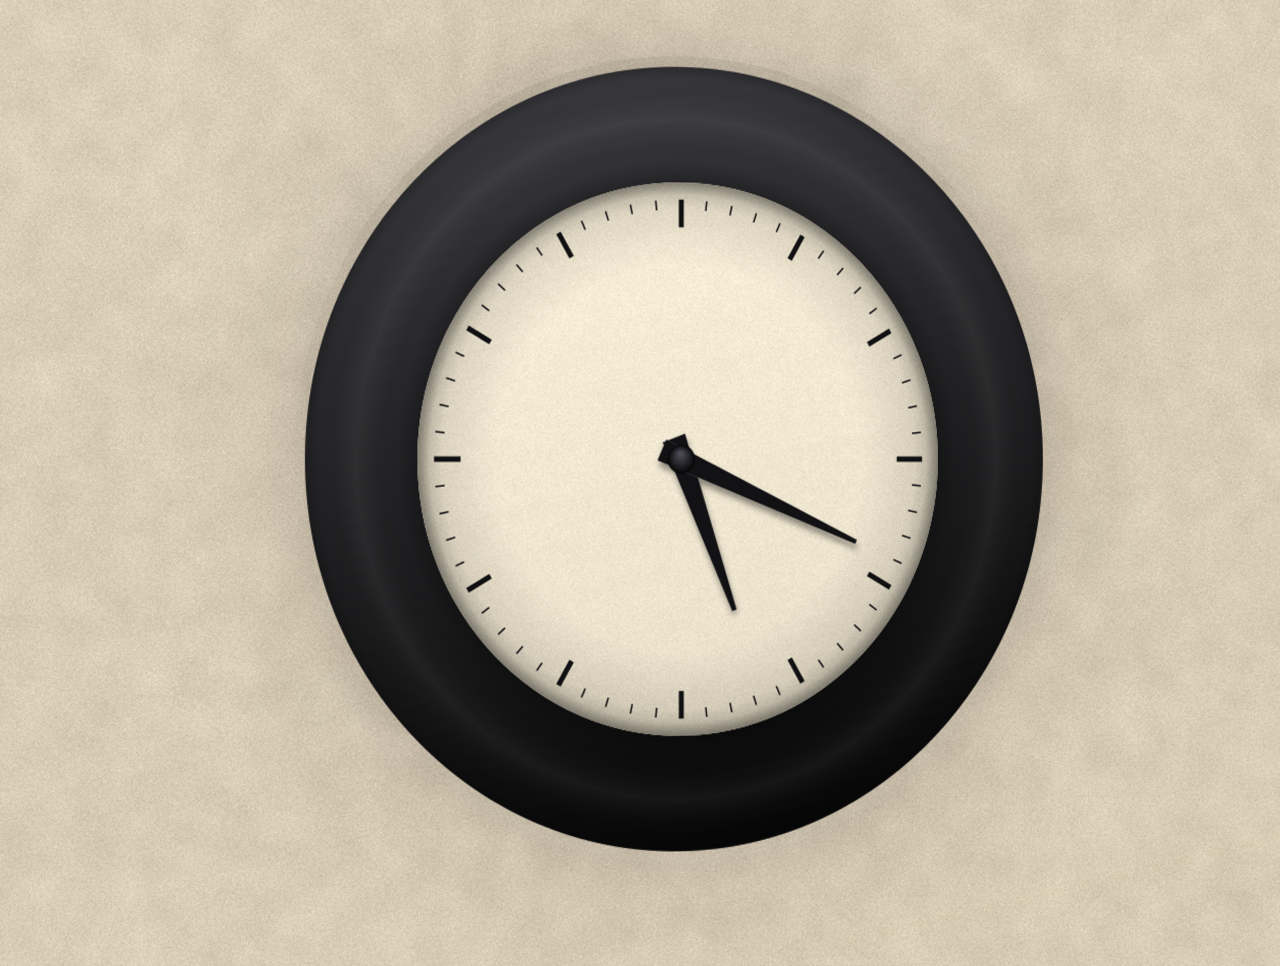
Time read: {"hour": 5, "minute": 19}
